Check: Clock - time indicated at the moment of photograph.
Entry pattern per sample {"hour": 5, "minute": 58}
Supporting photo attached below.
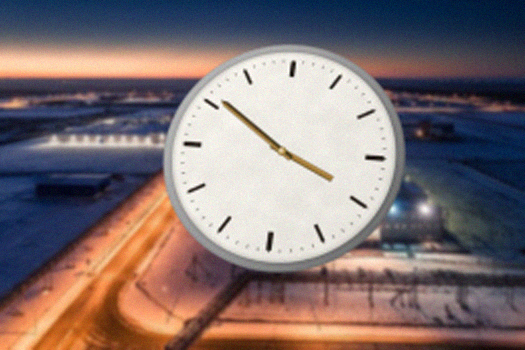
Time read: {"hour": 3, "minute": 51}
